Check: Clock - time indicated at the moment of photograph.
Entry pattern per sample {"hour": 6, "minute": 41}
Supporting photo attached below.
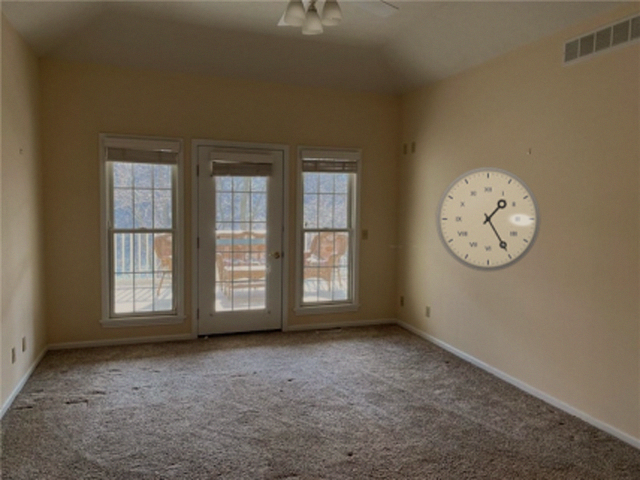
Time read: {"hour": 1, "minute": 25}
